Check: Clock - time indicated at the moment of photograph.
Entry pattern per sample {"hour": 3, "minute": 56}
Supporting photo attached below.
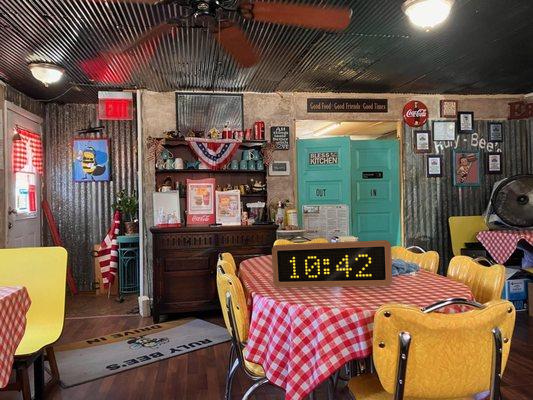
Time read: {"hour": 10, "minute": 42}
